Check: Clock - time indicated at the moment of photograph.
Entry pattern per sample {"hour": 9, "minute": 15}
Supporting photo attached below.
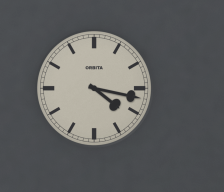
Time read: {"hour": 4, "minute": 17}
